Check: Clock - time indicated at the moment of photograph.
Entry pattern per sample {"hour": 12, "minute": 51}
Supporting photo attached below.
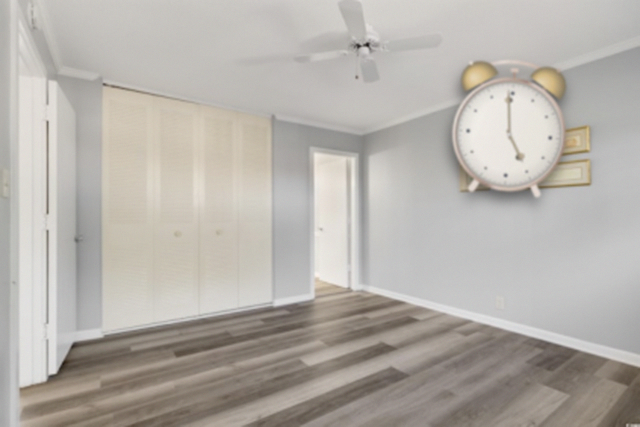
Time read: {"hour": 4, "minute": 59}
